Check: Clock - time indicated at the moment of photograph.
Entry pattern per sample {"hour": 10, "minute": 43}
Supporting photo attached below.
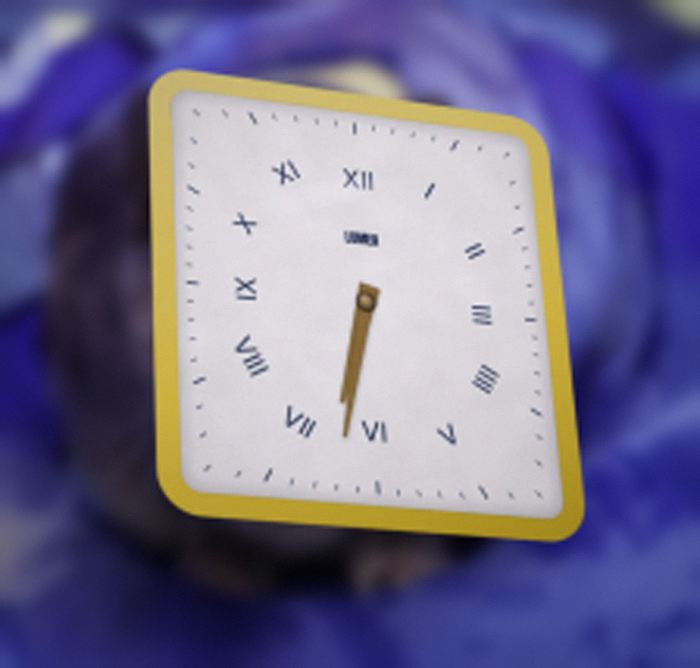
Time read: {"hour": 6, "minute": 32}
